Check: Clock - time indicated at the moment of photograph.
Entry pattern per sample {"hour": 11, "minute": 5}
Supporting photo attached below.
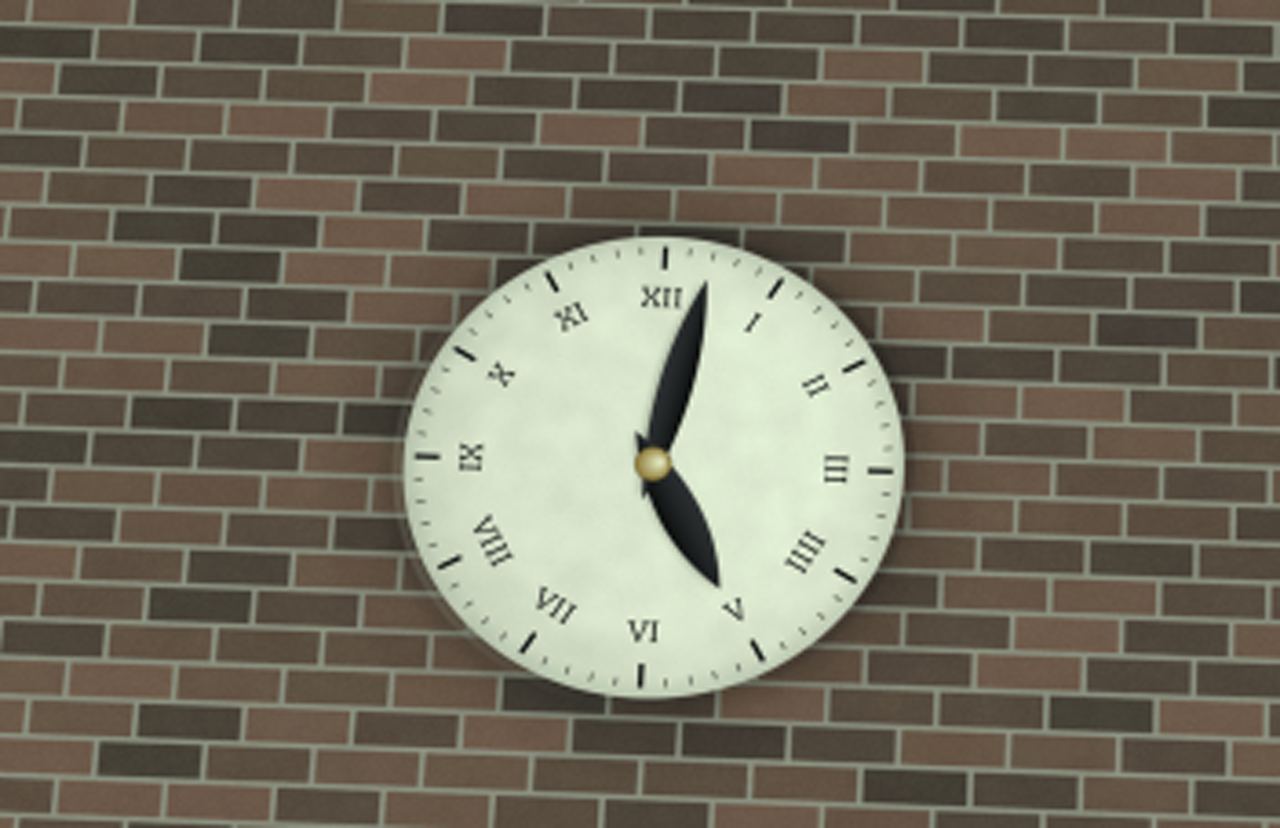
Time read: {"hour": 5, "minute": 2}
